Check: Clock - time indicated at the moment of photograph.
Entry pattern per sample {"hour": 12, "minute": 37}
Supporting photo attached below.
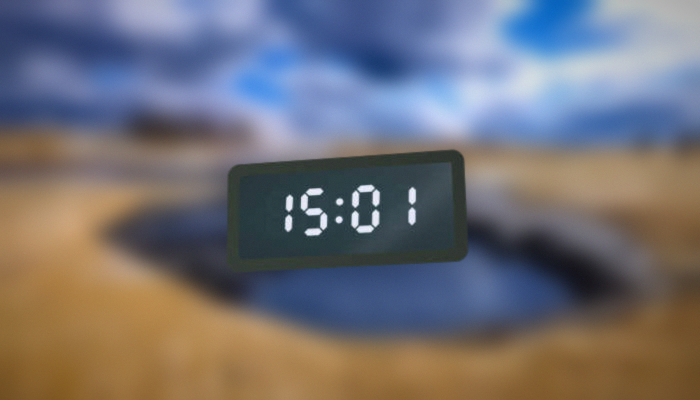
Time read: {"hour": 15, "minute": 1}
